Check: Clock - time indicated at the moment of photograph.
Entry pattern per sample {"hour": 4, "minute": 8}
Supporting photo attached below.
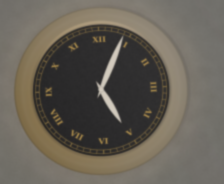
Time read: {"hour": 5, "minute": 4}
